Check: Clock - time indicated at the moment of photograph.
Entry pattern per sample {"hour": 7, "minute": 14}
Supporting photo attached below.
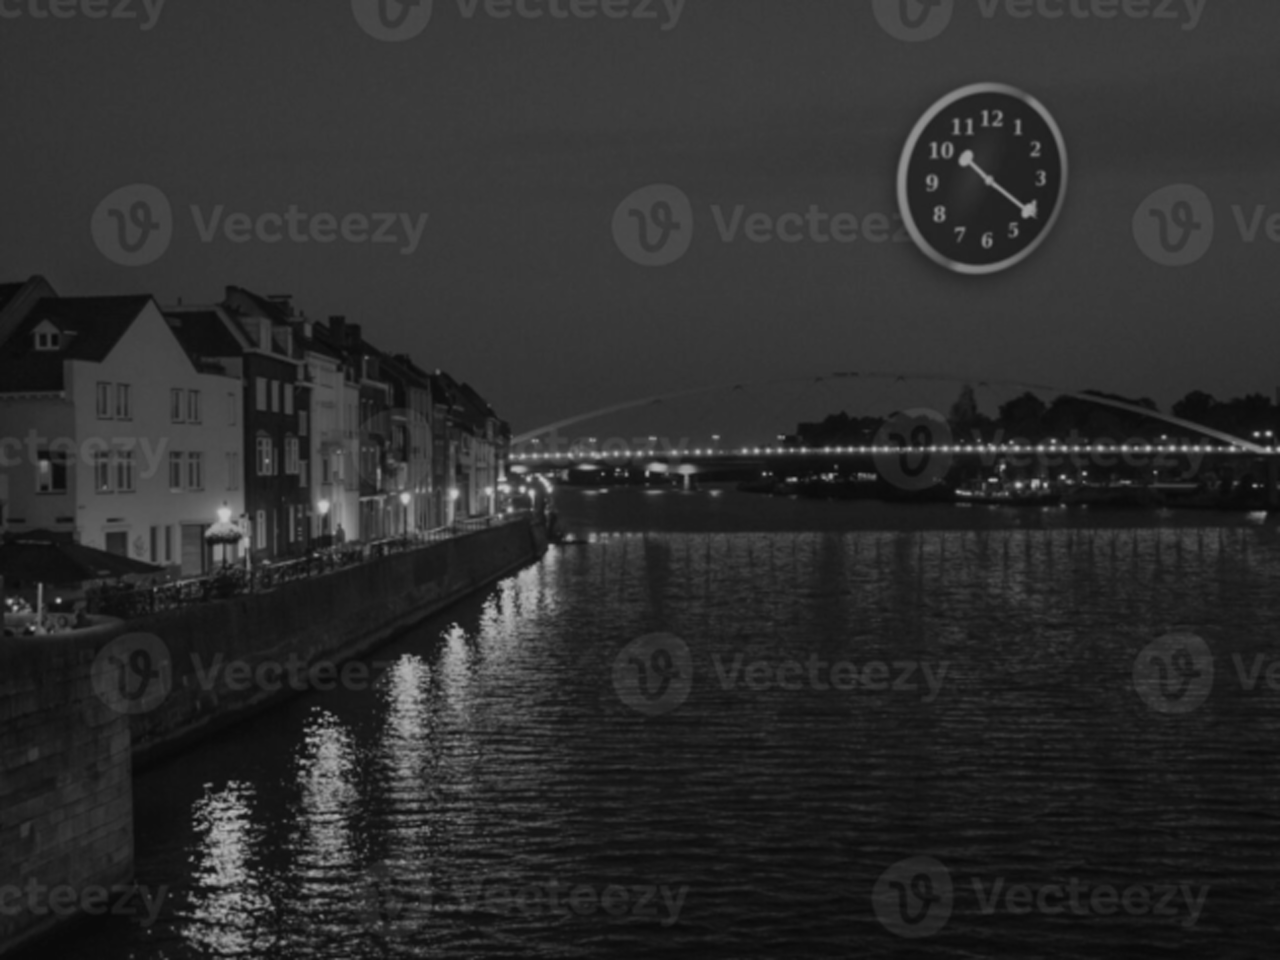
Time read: {"hour": 10, "minute": 21}
